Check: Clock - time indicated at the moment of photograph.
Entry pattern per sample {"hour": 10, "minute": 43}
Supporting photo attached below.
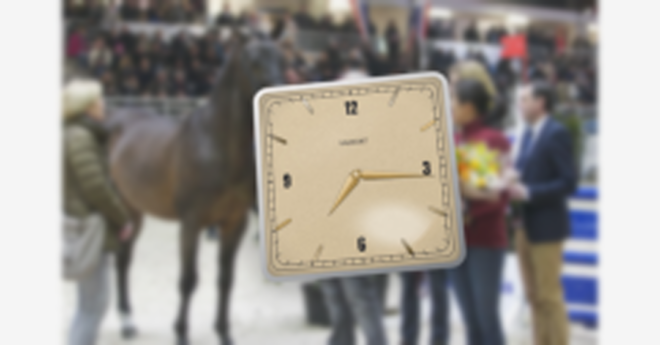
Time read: {"hour": 7, "minute": 16}
